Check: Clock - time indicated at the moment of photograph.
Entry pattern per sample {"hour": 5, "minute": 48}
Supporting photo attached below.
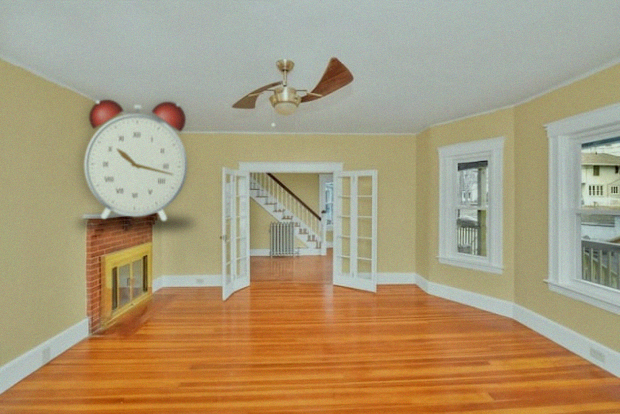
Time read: {"hour": 10, "minute": 17}
